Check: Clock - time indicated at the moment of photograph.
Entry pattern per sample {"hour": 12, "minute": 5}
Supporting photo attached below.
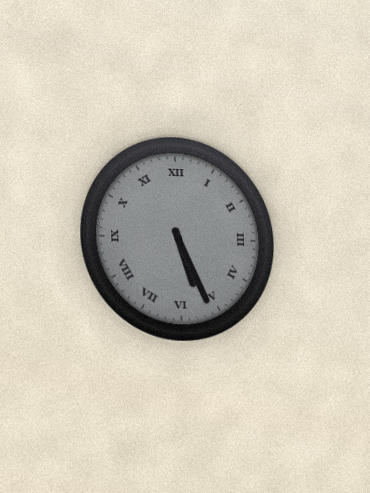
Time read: {"hour": 5, "minute": 26}
